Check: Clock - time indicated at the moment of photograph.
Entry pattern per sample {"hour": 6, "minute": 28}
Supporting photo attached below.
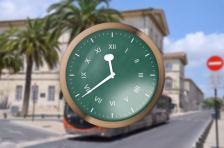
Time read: {"hour": 11, "minute": 39}
